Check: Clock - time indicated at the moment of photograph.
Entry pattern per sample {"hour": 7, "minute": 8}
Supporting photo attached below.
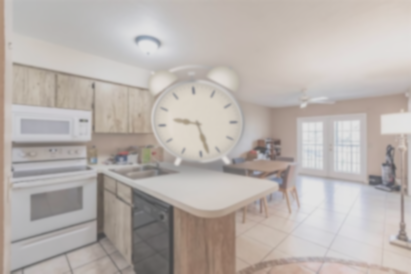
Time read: {"hour": 9, "minute": 28}
